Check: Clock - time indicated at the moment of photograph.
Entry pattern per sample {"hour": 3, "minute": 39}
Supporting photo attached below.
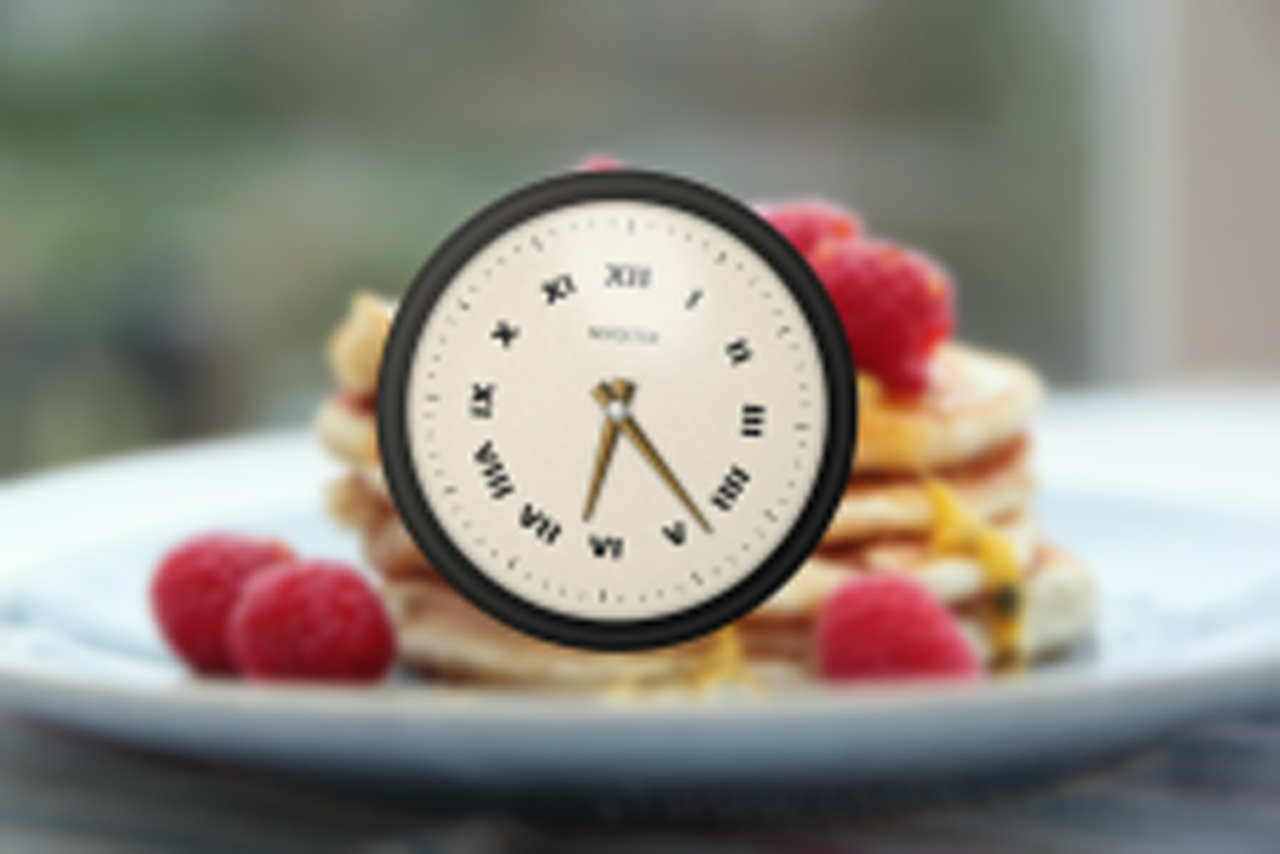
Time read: {"hour": 6, "minute": 23}
